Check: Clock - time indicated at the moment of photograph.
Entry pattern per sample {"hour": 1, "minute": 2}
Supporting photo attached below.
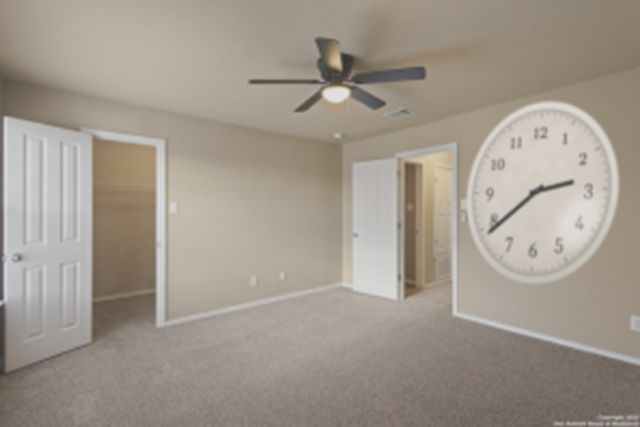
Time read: {"hour": 2, "minute": 39}
